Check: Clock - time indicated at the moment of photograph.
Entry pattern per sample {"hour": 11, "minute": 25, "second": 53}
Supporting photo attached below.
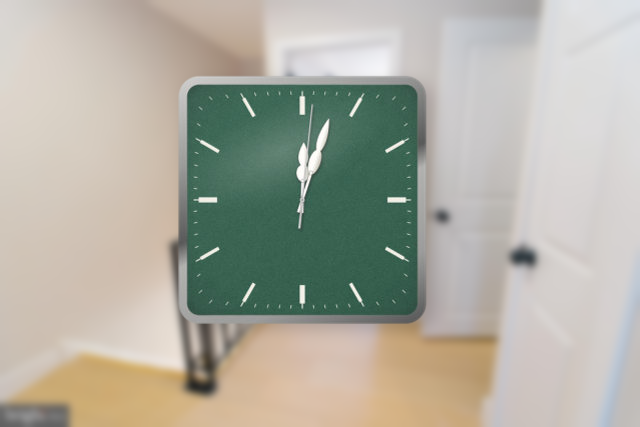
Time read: {"hour": 12, "minute": 3, "second": 1}
